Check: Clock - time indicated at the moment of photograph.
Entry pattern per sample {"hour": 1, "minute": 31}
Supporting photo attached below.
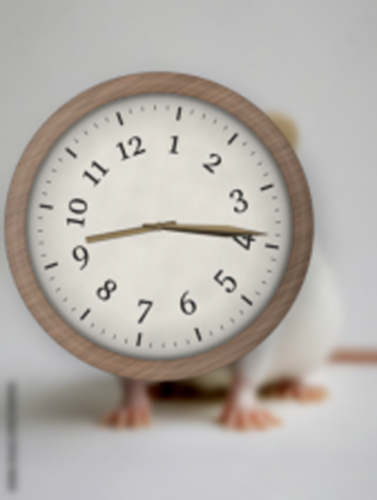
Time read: {"hour": 9, "minute": 19}
